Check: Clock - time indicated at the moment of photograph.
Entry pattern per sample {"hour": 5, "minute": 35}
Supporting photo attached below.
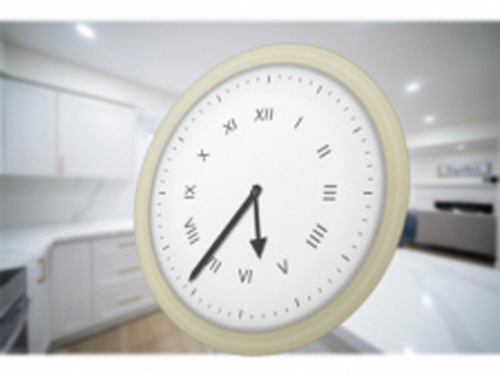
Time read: {"hour": 5, "minute": 36}
